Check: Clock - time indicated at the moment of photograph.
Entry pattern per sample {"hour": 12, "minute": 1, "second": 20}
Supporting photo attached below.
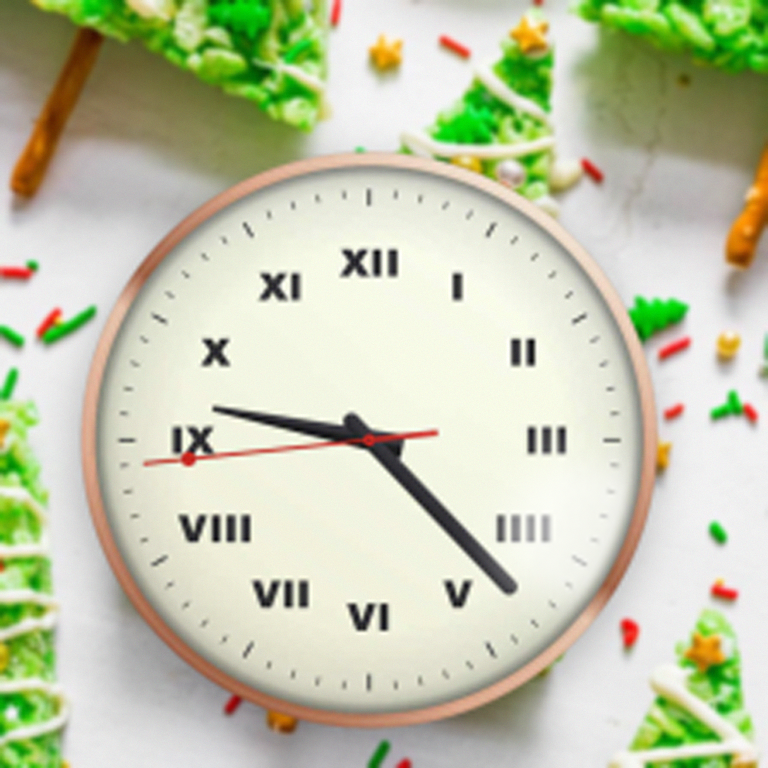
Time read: {"hour": 9, "minute": 22, "second": 44}
